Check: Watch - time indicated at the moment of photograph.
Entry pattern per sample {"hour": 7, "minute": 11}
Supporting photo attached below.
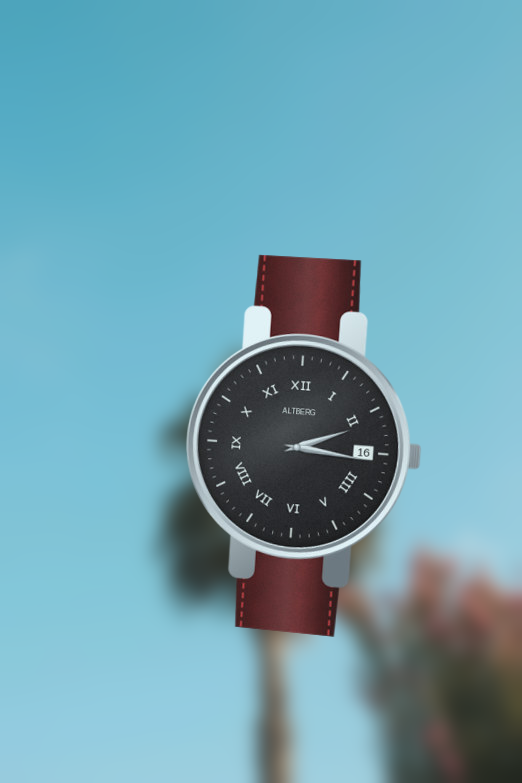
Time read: {"hour": 2, "minute": 16}
